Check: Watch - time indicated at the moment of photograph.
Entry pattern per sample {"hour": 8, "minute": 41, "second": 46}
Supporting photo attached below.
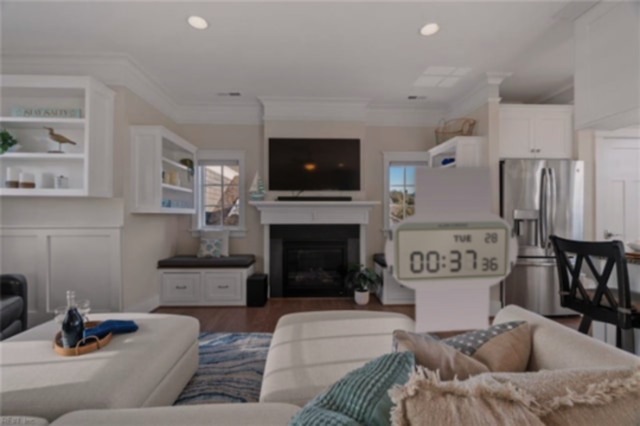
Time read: {"hour": 0, "minute": 37, "second": 36}
